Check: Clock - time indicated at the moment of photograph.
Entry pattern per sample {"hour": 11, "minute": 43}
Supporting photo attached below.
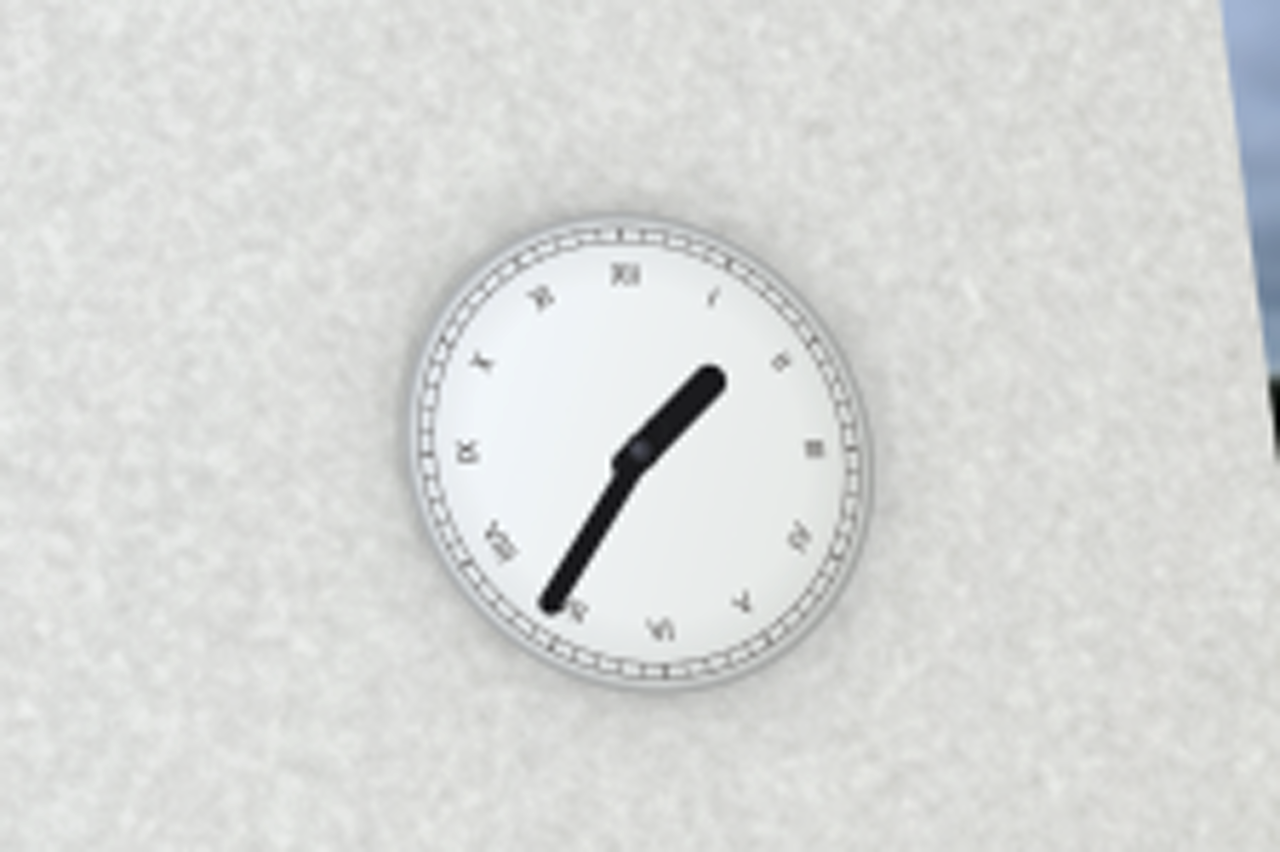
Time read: {"hour": 1, "minute": 36}
